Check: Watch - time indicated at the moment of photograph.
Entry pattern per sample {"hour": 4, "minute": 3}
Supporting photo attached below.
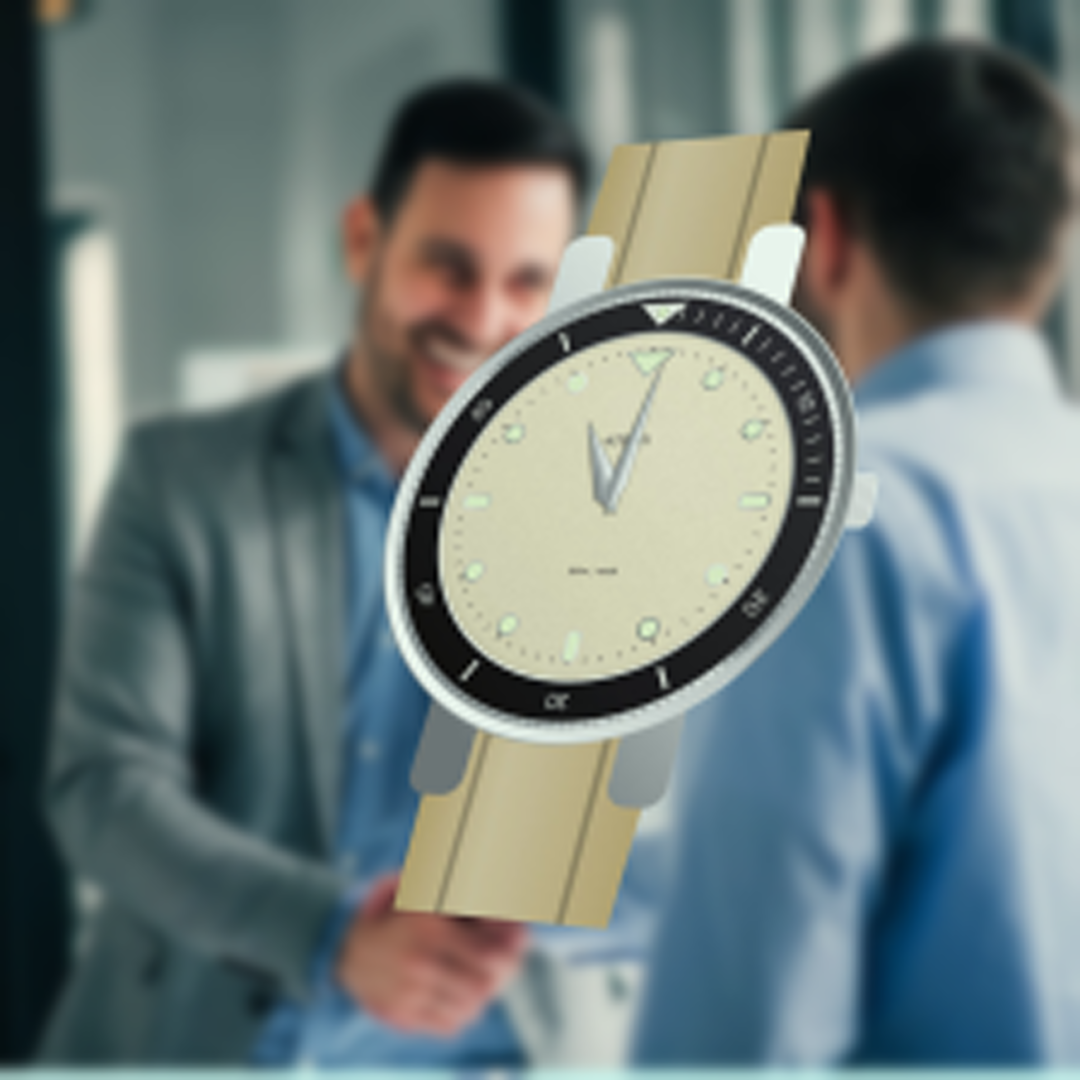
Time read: {"hour": 11, "minute": 1}
